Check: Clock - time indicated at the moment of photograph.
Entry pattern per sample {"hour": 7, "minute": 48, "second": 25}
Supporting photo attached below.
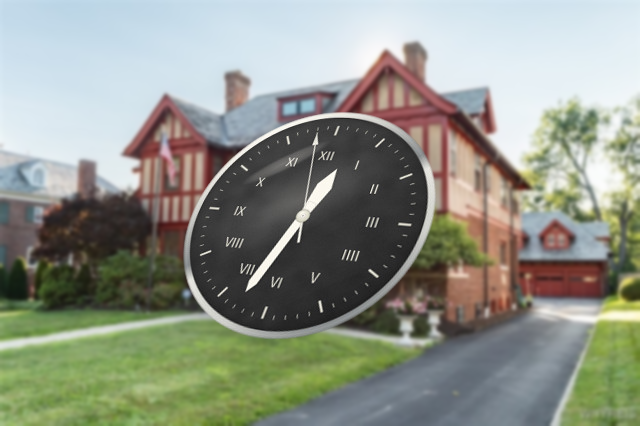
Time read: {"hour": 12, "minute": 32, "second": 58}
